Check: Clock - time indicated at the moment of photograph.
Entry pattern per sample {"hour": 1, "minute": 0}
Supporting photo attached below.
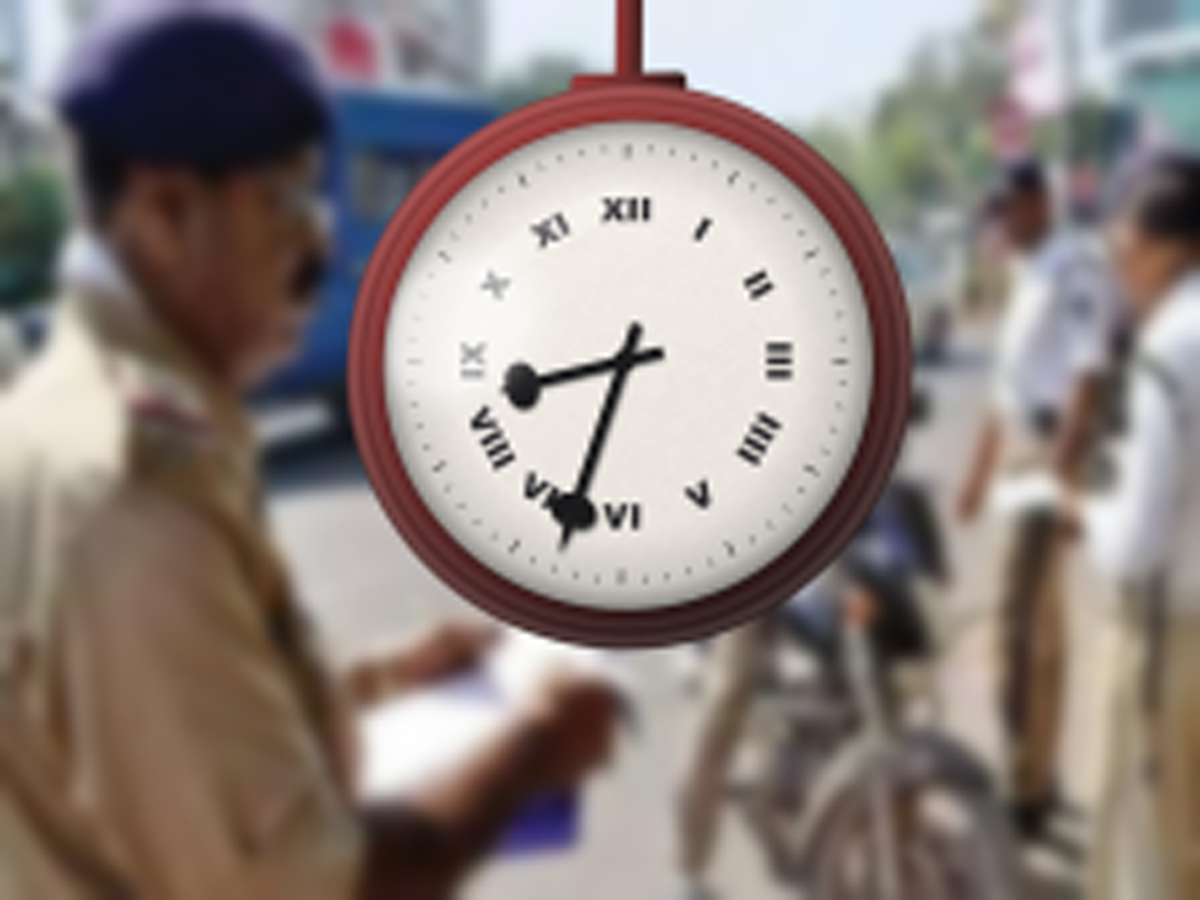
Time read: {"hour": 8, "minute": 33}
